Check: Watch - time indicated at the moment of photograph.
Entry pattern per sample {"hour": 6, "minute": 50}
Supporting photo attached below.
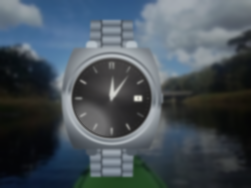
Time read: {"hour": 12, "minute": 6}
